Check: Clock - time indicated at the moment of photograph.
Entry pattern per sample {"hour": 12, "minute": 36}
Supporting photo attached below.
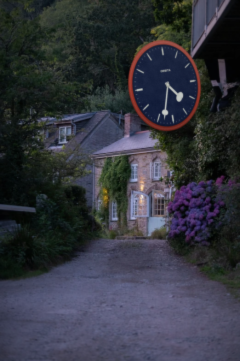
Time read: {"hour": 4, "minute": 33}
